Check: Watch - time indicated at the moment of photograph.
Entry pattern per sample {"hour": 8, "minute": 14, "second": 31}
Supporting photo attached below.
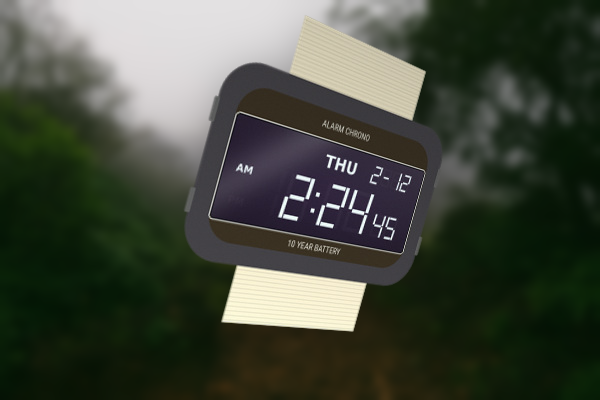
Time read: {"hour": 2, "minute": 24, "second": 45}
